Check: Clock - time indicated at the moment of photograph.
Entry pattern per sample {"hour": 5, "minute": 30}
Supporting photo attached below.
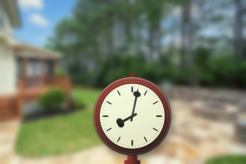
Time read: {"hour": 8, "minute": 2}
